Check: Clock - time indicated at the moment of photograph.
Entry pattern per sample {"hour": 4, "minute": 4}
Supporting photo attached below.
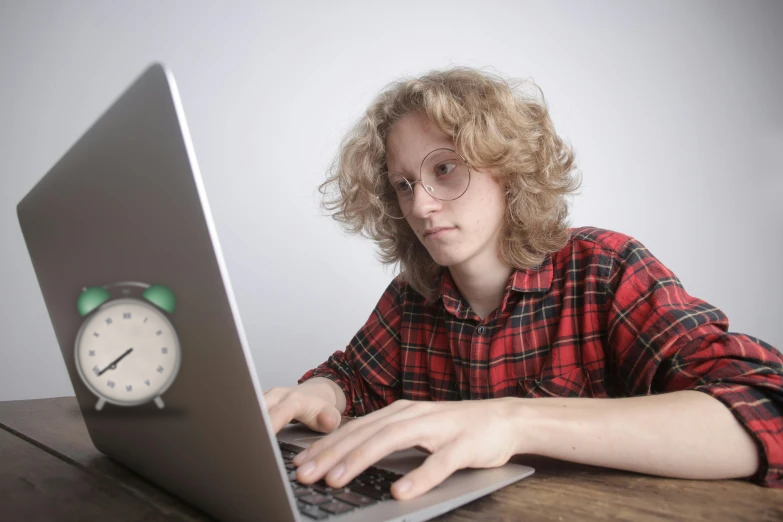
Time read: {"hour": 7, "minute": 39}
